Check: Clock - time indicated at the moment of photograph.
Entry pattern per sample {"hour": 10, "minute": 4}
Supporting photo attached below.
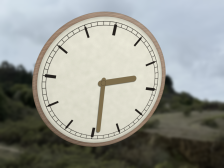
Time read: {"hour": 2, "minute": 29}
